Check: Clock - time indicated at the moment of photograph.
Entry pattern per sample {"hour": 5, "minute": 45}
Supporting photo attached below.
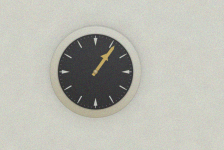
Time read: {"hour": 1, "minute": 6}
